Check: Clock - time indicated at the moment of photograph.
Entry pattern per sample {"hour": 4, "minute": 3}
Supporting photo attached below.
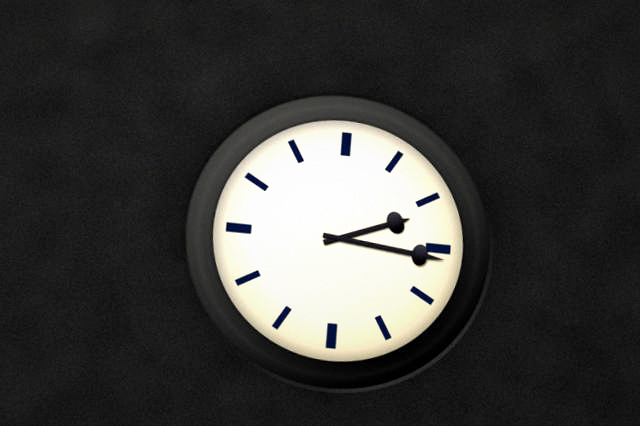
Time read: {"hour": 2, "minute": 16}
